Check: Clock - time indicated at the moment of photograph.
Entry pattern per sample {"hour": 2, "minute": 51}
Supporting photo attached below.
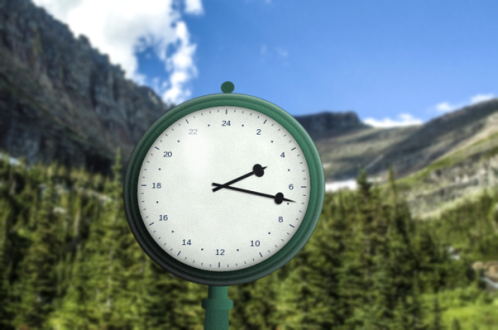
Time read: {"hour": 4, "minute": 17}
